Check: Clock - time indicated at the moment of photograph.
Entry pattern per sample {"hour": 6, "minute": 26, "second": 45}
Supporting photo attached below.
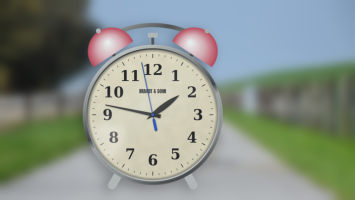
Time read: {"hour": 1, "minute": 46, "second": 58}
